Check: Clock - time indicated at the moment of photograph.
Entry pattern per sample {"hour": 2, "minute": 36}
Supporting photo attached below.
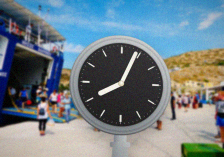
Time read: {"hour": 8, "minute": 4}
